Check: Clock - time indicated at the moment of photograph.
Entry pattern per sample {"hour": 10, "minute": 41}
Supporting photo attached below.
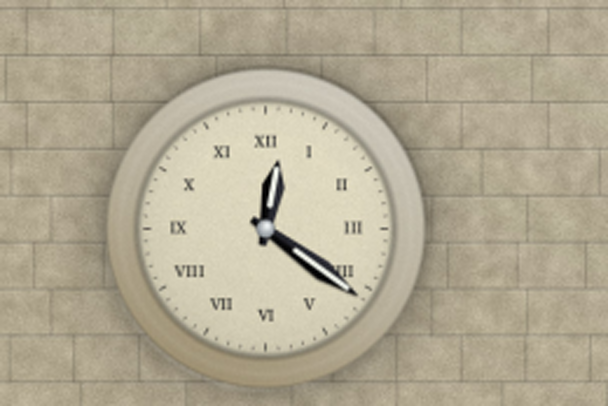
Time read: {"hour": 12, "minute": 21}
